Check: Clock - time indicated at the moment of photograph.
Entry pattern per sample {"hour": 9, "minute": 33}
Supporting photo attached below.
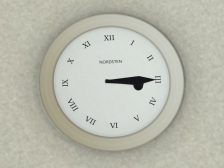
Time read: {"hour": 3, "minute": 15}
